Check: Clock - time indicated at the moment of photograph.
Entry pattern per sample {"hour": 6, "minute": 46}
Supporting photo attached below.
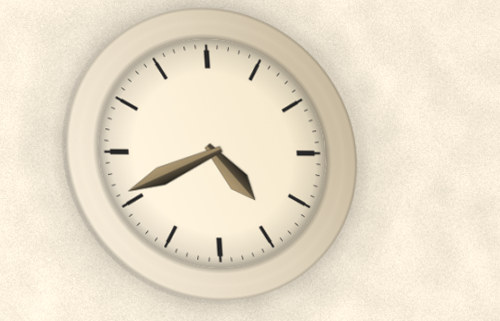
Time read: {"hour": 4, "minute": 41}
